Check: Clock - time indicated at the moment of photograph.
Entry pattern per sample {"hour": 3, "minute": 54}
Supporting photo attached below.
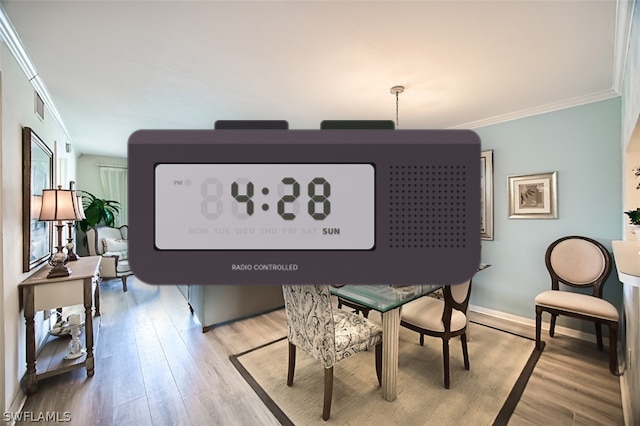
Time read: {"hour": 4, "minute": 28}
